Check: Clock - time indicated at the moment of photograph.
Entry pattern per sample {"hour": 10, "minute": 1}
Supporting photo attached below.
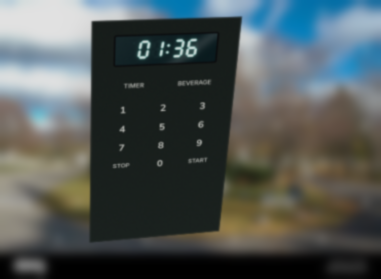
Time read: {"hour": 1, "minute": 36}
